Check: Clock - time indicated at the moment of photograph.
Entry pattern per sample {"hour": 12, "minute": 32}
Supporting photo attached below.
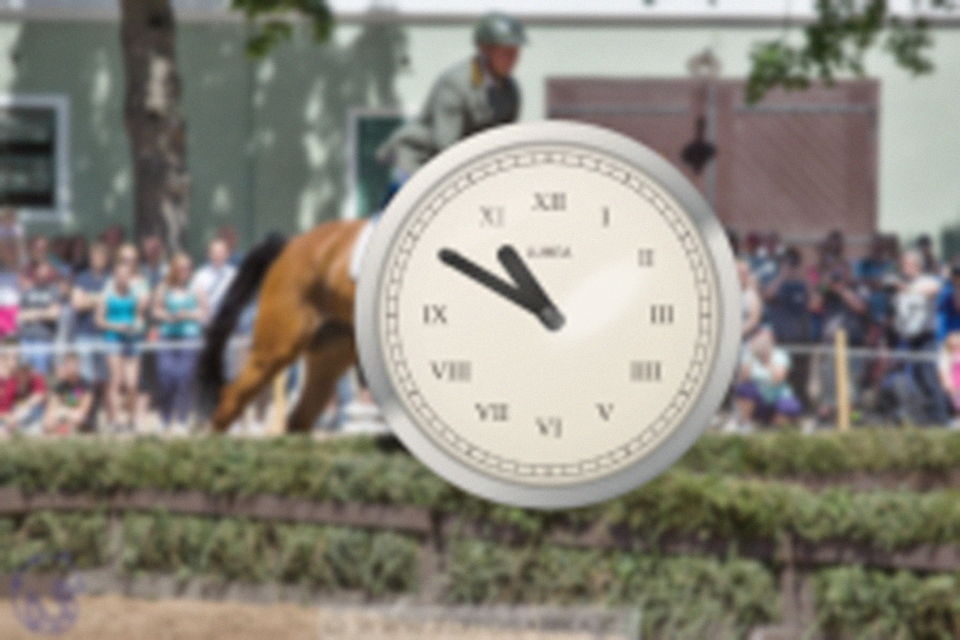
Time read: {"hour": 10, "minute": 50}
